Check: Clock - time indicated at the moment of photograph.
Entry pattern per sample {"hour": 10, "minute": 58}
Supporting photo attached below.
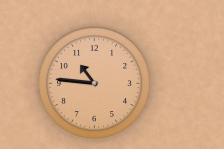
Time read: {"hour": 10, "minute": 46}
